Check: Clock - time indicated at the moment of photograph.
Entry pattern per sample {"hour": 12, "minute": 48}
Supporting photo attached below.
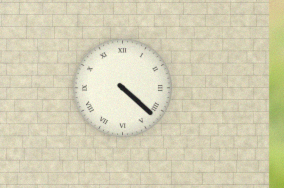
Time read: {"hour": 4, "minute": 22}
